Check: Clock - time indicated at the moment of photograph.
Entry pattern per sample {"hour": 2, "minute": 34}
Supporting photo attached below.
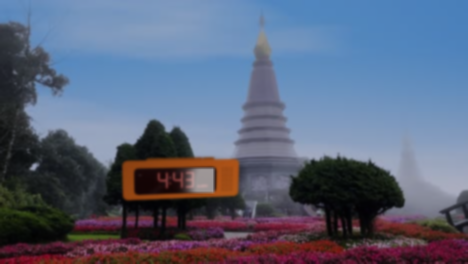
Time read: {"hour": 4, "minute": 43}
